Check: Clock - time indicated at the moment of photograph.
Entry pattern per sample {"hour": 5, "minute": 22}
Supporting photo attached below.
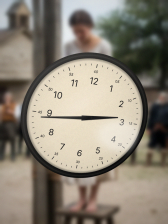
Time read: {"hour": 2, "minute": 44}
